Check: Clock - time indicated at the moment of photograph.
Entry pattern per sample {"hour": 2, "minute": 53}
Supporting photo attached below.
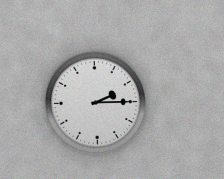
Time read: {"hour": 2, "minute": 15}
